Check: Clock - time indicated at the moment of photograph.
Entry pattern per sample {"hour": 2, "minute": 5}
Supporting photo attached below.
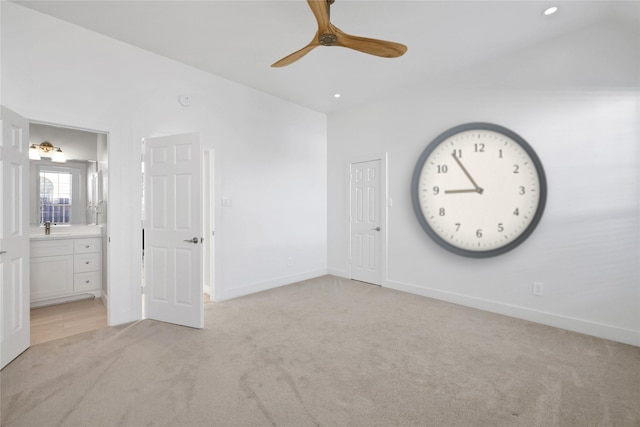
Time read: {"hour": 8, "minute": 54}
